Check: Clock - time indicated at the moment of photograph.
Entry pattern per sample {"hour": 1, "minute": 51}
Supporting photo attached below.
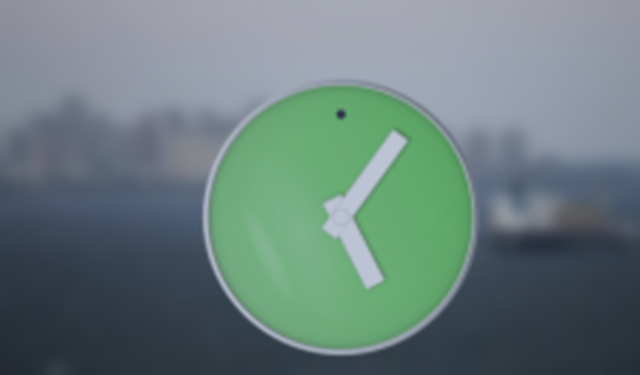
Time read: {"hour": 5, "minute": 6}
